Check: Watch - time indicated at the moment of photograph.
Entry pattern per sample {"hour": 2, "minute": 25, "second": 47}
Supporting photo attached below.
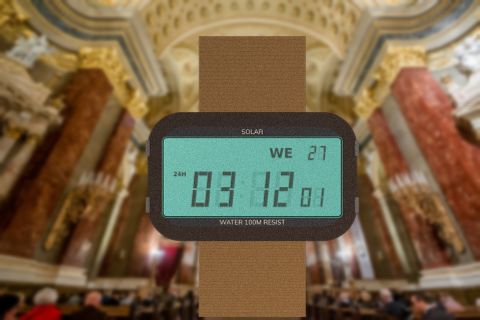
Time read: {"hour": 3, "minute": 12, "second": 1}
